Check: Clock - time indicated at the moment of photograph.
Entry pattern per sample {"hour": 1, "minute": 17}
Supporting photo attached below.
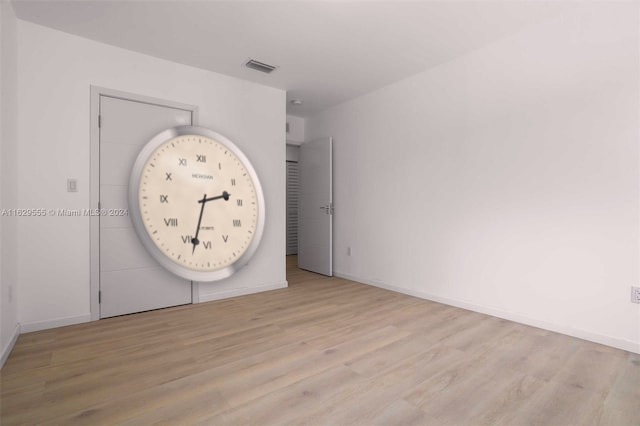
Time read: {"hour": 2, "minute": 33}
